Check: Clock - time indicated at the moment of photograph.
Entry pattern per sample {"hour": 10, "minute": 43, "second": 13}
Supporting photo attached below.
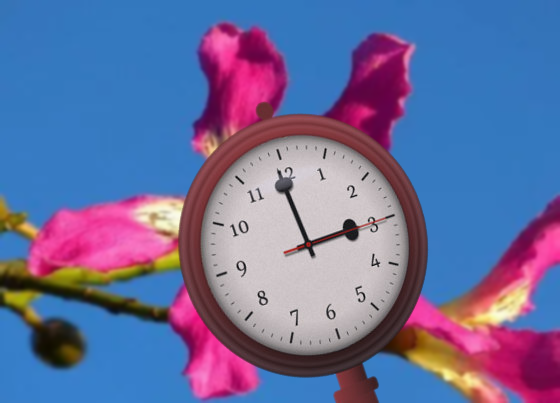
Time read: {"hour": 2, "minute": 59, "second": 15}
